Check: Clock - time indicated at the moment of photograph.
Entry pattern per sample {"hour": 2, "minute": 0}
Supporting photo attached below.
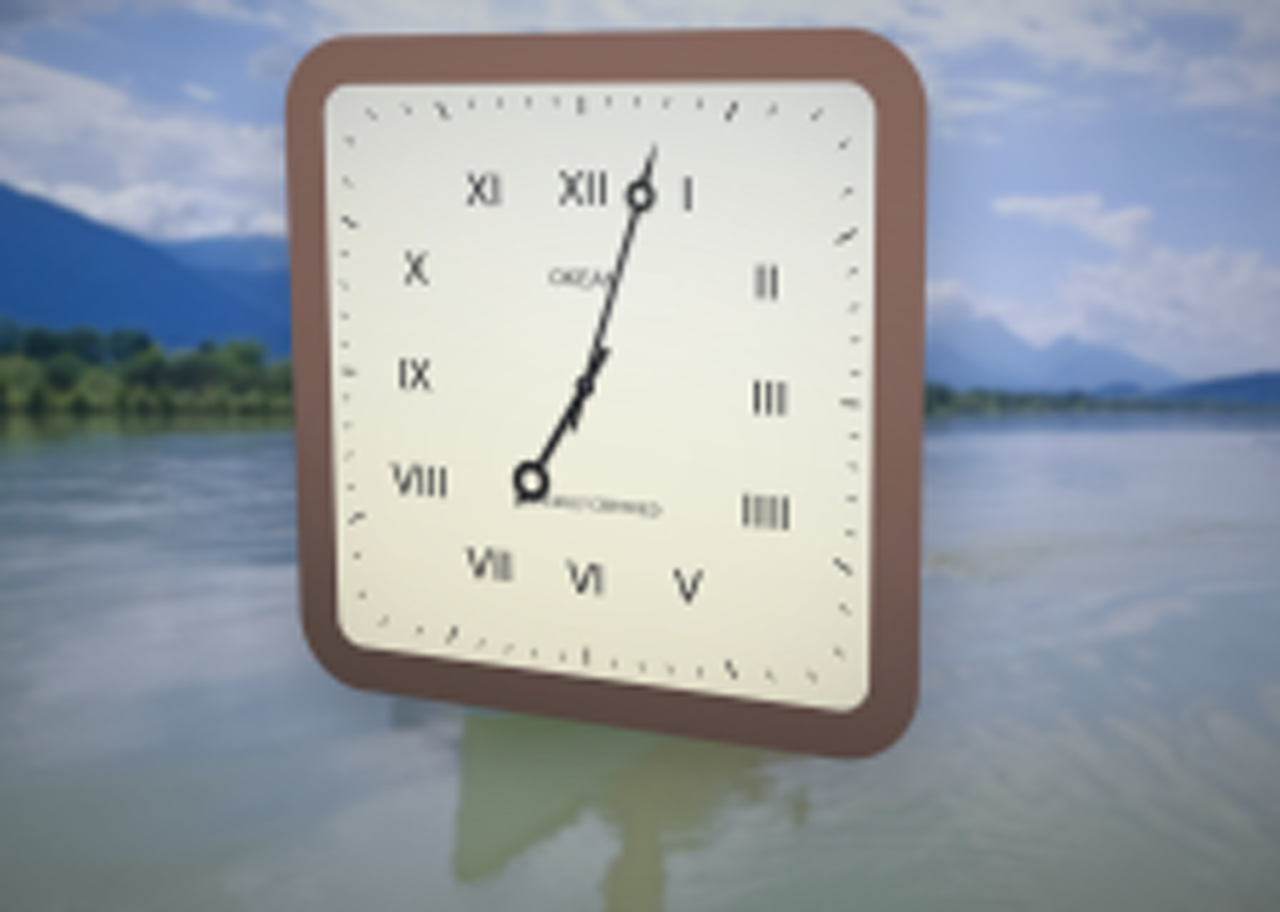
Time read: {"hour": 7, "minute": 3}
